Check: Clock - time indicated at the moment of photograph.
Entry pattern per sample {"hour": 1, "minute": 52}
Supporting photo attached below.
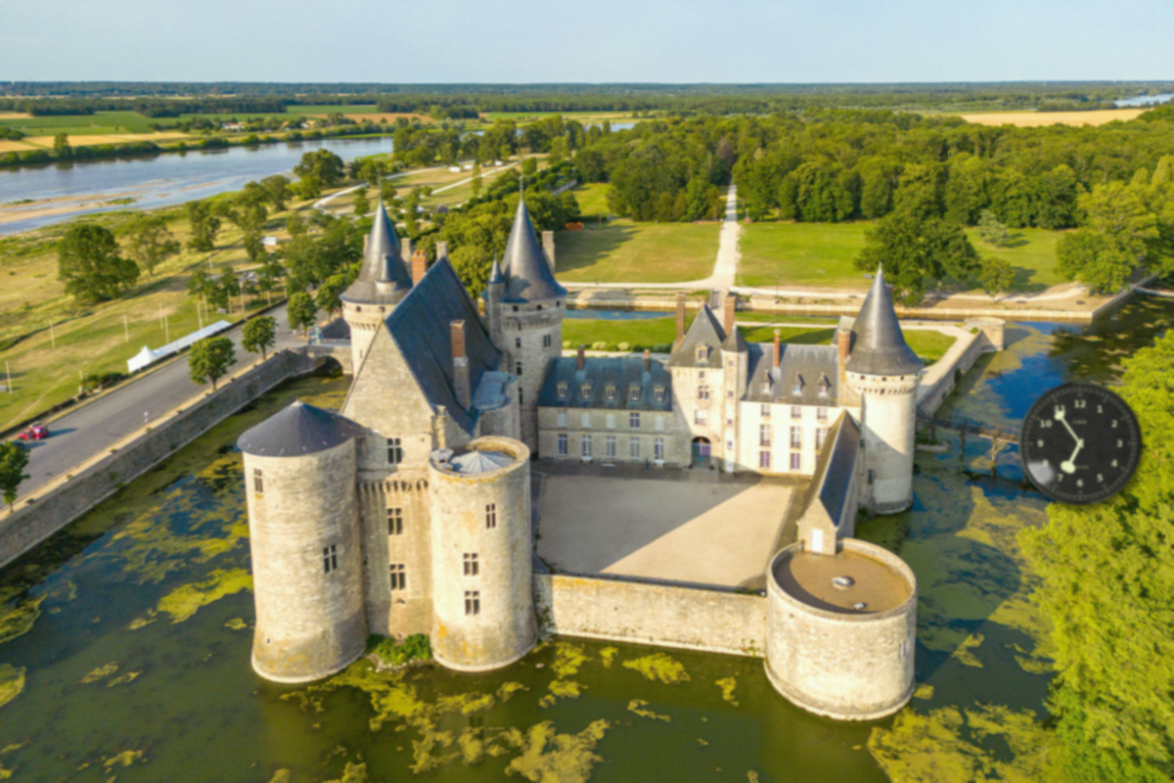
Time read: {"hour": 6, "minute": 54}
